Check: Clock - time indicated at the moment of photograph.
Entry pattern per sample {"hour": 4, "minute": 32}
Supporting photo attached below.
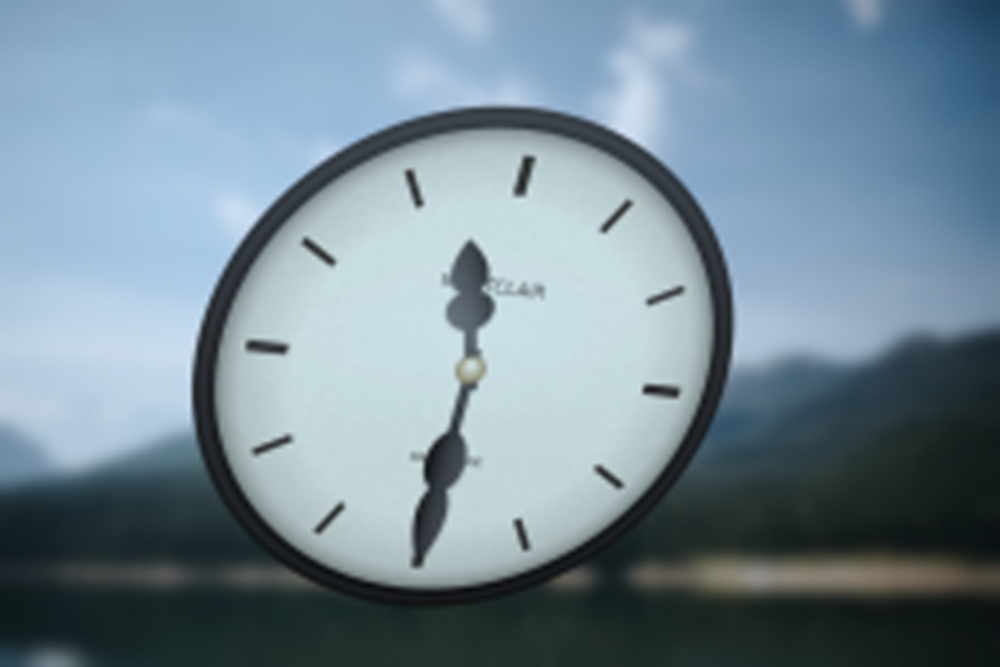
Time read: {"hour": 11, "minute": 30}
